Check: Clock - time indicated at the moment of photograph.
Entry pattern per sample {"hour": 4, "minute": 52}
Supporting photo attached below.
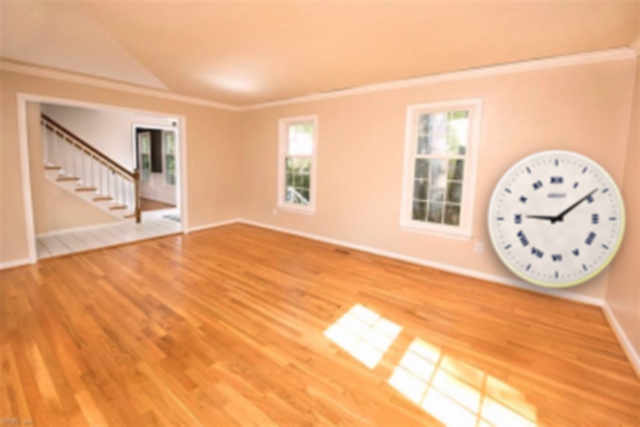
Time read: {"hour": 9, "minute": 9}
